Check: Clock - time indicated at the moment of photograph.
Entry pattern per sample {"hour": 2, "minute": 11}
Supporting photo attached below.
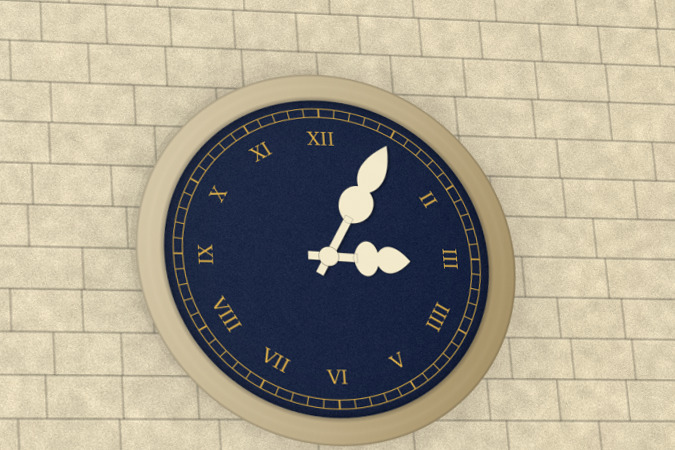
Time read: {"hour": 3, "minute": 5}
